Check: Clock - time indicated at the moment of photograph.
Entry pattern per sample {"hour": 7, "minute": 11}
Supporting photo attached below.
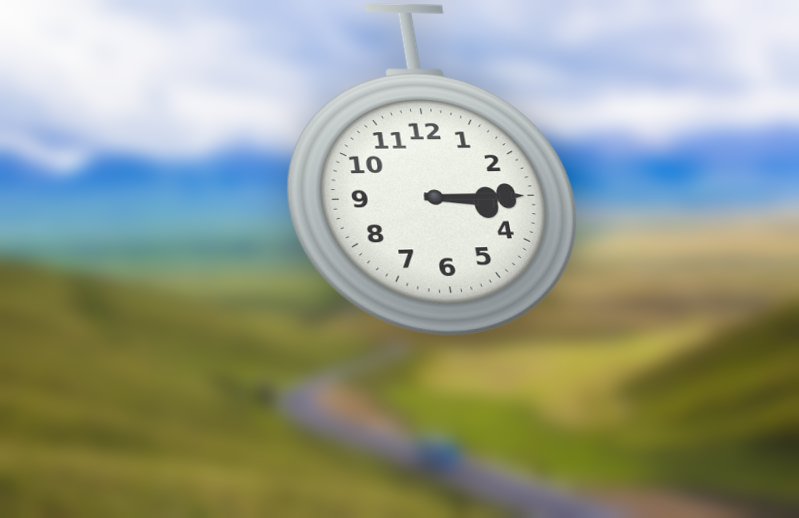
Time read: {"hour": 3, "minute": 15}
